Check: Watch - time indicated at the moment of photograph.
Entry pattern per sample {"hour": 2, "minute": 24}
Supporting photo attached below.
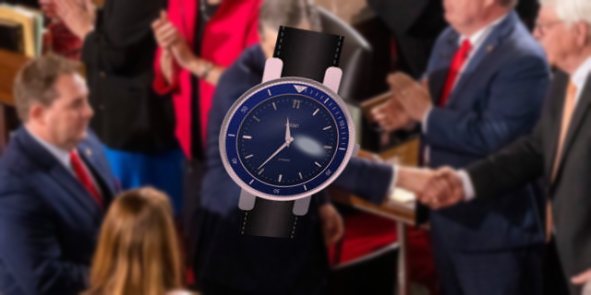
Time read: {"hour": 11, "minute": 36}
